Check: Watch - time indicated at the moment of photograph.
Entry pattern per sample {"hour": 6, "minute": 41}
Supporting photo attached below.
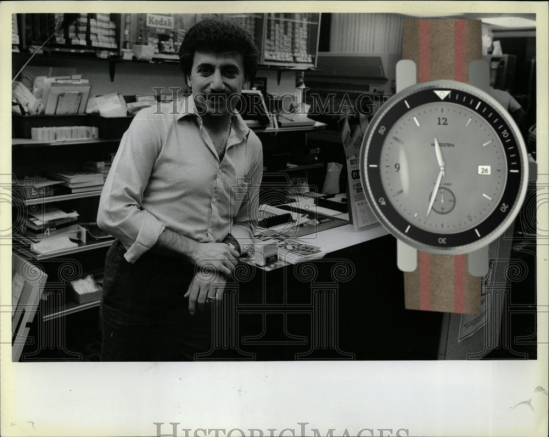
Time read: {"hour": 11, "minute": 33}
